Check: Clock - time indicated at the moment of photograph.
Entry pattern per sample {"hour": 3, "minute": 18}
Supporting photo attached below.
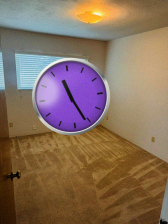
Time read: {"hour": 11, "minute": 26}
